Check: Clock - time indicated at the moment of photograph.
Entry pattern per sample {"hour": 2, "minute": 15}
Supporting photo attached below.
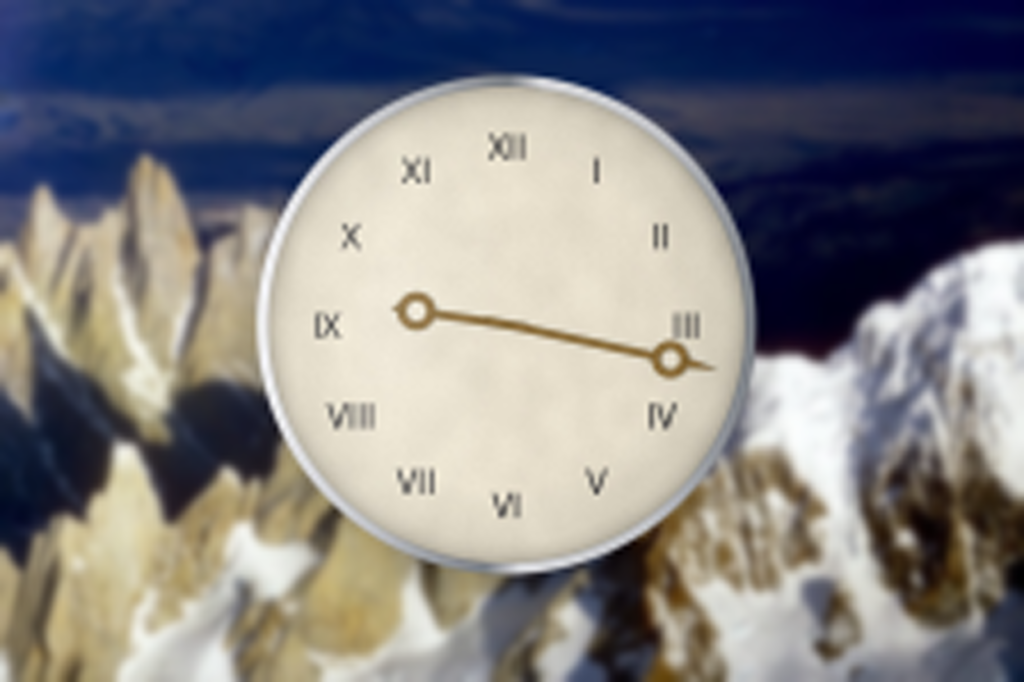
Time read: {"hour": 9, "minute": 17}
